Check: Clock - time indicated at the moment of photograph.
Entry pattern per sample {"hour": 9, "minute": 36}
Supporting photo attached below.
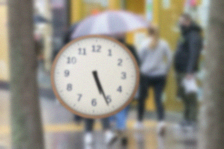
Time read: {"hour": 5, "minute": 26}
